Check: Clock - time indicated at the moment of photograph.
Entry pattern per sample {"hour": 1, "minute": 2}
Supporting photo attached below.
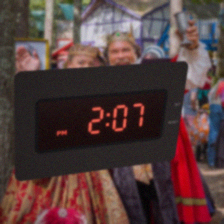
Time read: {"hour": 2, "minute": 7}
